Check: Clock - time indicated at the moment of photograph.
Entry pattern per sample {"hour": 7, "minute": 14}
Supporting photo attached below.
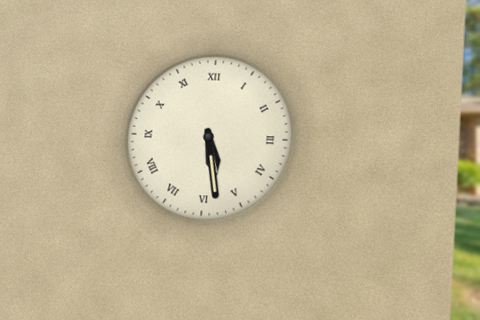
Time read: {"hour": 5, "minute": 28}
